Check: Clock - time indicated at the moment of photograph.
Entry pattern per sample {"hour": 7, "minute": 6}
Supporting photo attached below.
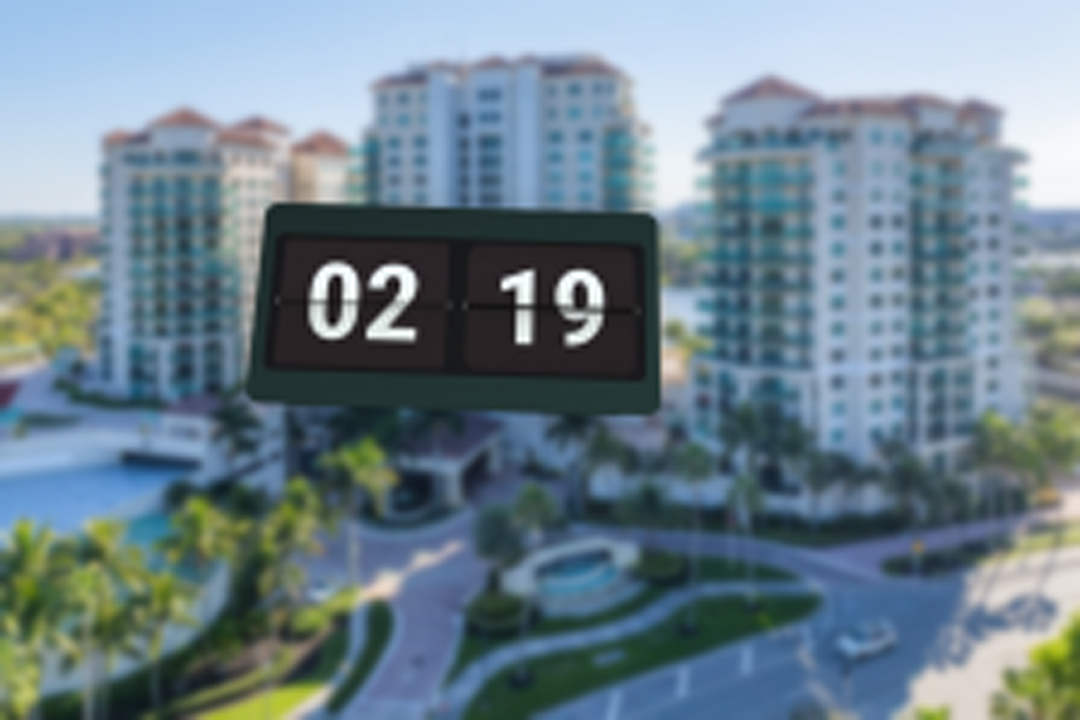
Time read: {"hour": 2, "minute": 19}
